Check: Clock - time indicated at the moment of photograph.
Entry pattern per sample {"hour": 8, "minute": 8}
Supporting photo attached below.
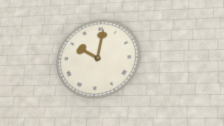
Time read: {"hour": 10, "minute": 1}
